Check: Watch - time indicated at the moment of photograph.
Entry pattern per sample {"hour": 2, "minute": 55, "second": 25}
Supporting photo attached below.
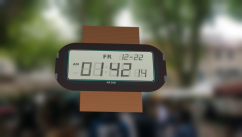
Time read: {"hour": 1, "minute": 42, "second": 14}
